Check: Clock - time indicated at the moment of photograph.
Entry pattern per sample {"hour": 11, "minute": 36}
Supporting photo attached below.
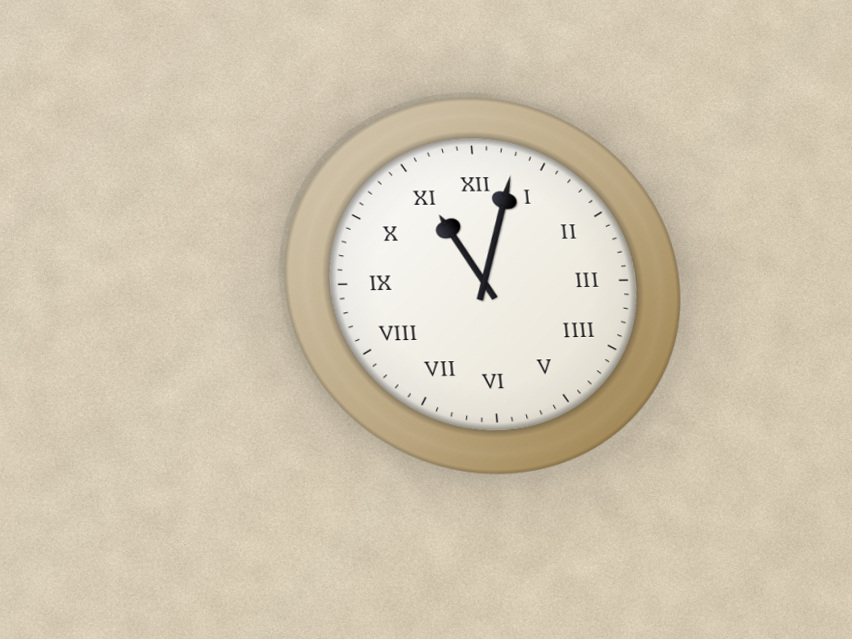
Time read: {"hour": 11, "minute": 3}
